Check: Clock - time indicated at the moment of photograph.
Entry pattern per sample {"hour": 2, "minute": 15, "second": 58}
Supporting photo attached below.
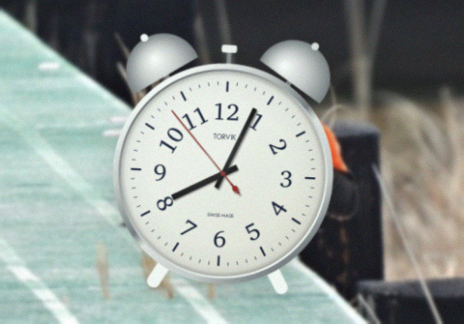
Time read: {"hour": 8, "minute": 3, "second": 53}
